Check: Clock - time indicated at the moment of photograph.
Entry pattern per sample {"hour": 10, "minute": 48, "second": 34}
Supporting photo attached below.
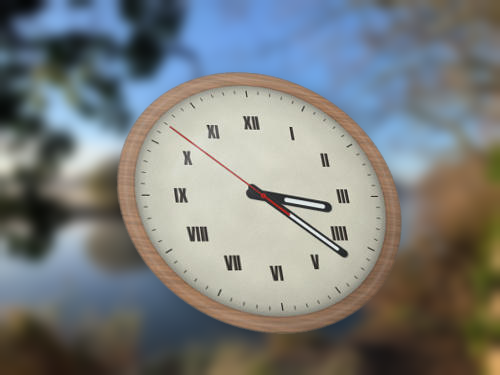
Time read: {"hour": 3, "minute": 21, "second": 52}
